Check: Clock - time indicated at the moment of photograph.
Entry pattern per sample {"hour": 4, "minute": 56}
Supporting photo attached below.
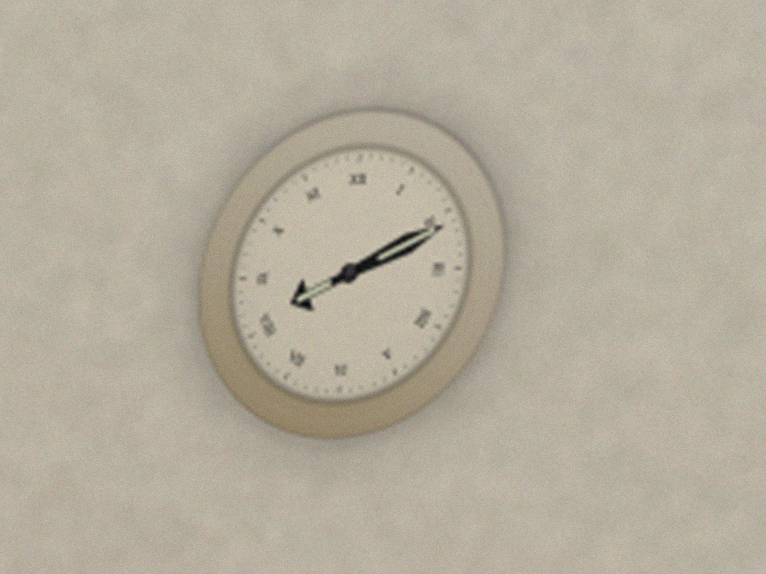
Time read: {"hour": 8, "minute": 11}
